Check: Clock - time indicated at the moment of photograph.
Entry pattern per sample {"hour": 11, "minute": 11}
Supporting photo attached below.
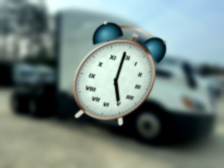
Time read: {"hour": 4, "minute": 59}
